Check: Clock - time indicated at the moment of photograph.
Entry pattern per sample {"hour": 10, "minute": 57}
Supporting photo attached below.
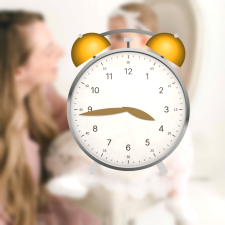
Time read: {"hour": 3, "minute": 44}
